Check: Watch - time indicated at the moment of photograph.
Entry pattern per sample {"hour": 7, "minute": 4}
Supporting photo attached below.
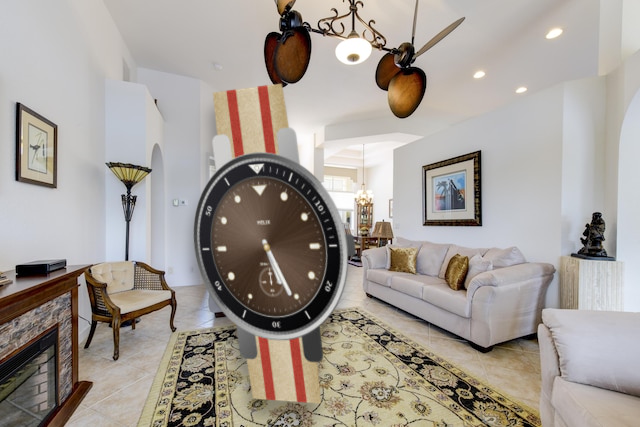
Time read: {"hour": 5, "minute": 26}
